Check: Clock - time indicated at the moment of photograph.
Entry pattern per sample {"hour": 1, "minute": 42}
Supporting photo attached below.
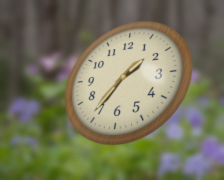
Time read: {"hour": 1, "minute": 36}
